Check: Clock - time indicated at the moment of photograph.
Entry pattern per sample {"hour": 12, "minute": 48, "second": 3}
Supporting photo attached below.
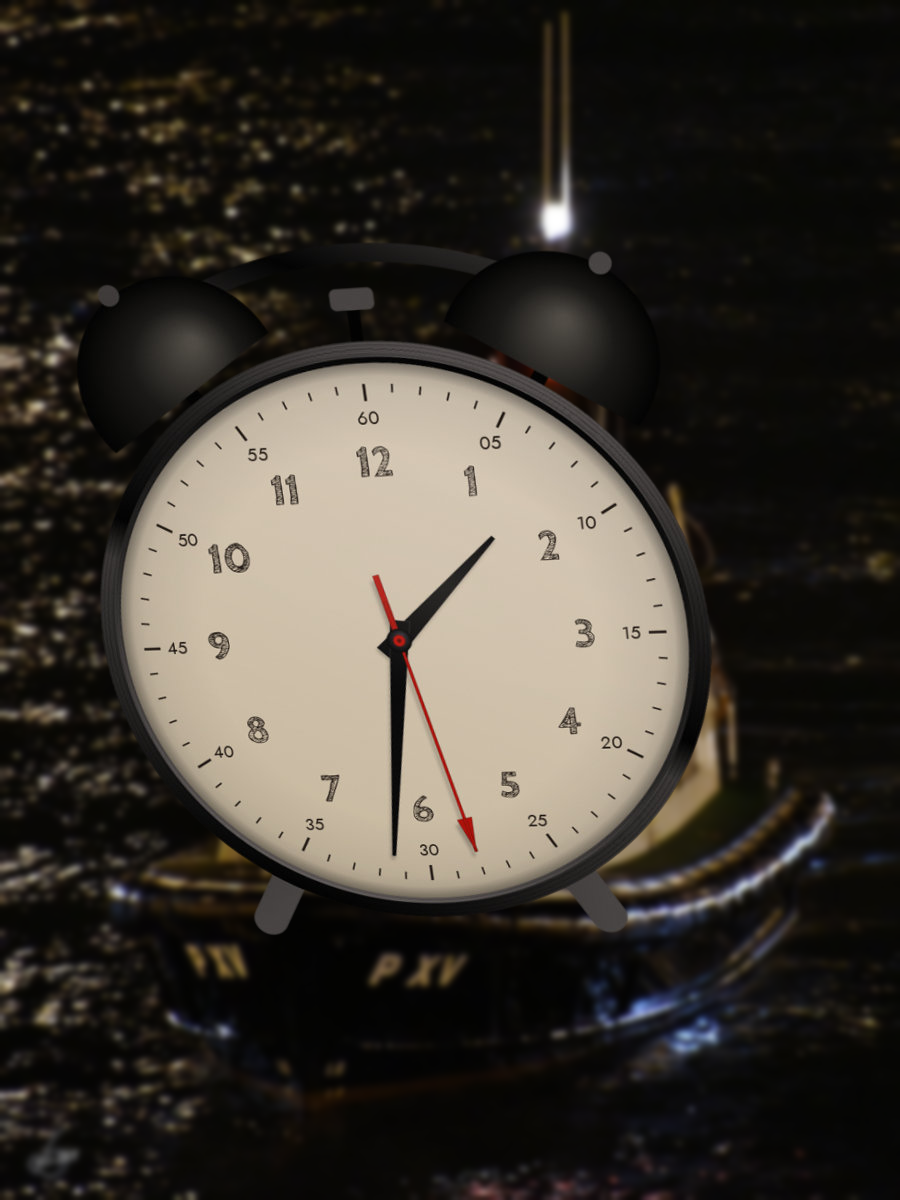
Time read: {"hour": 1, "minute": 31, "second": 28}
